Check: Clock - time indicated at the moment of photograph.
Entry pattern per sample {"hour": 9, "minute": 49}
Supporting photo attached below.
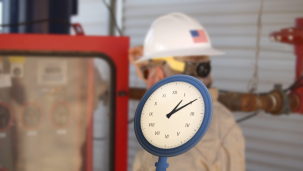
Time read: {"hour": 1, "minute": 10}
